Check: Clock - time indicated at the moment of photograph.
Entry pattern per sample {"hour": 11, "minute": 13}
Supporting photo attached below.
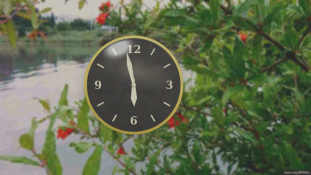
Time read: {"hour": 5, "minute": 58}
